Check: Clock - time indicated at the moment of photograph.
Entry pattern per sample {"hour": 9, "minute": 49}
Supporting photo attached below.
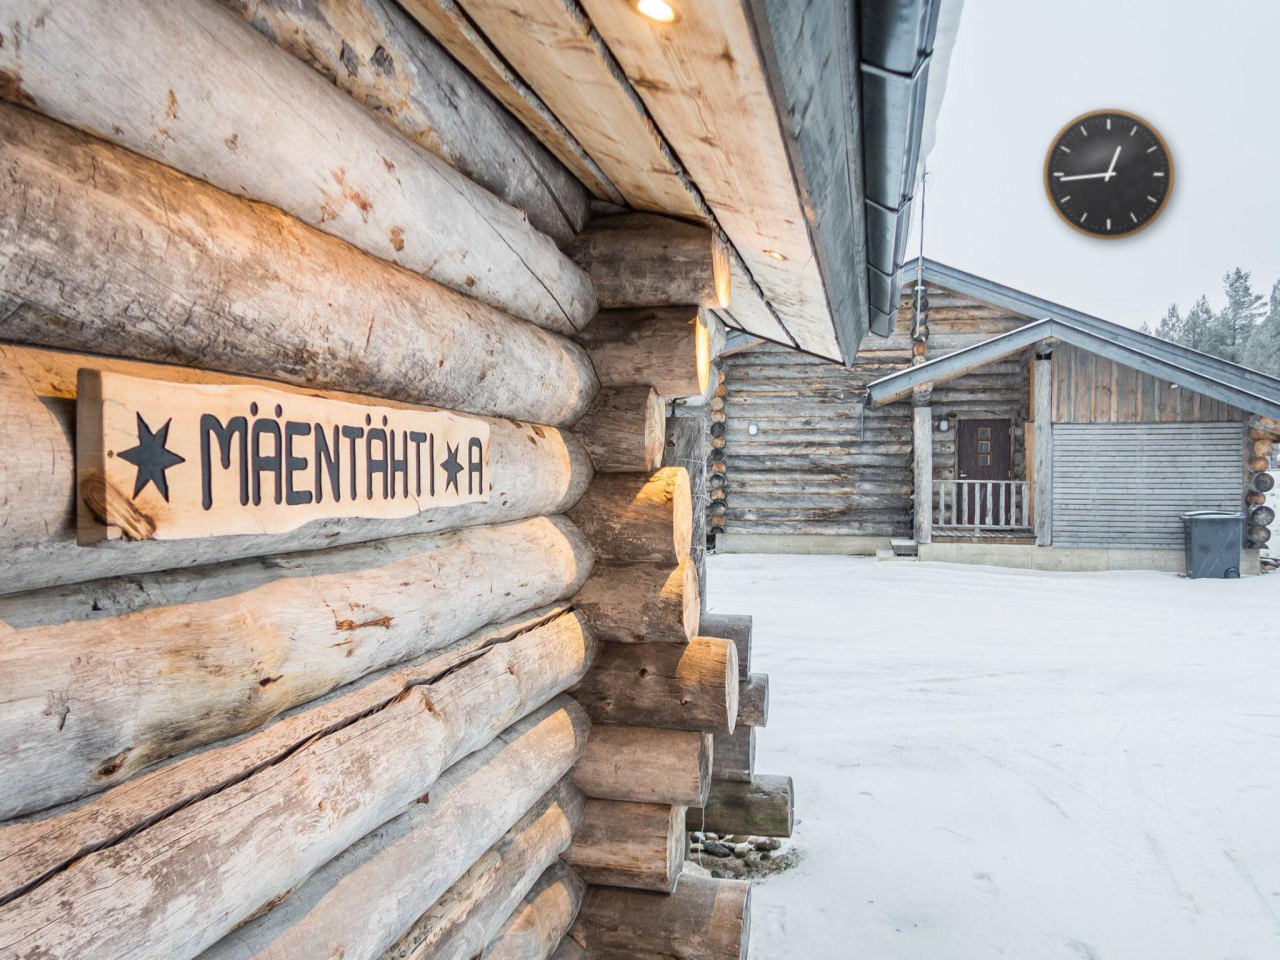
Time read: {"hour": 12, "minute": 44}
